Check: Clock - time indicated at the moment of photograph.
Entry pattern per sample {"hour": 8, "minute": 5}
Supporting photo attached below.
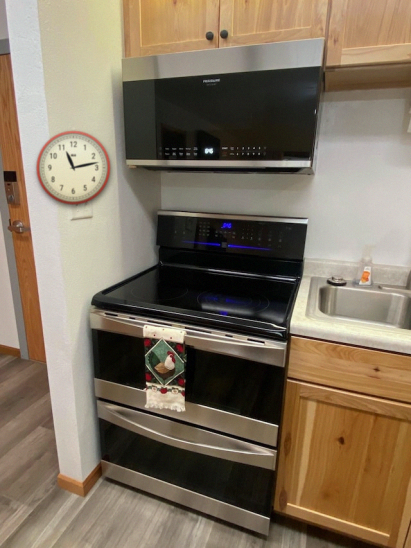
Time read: {"hour": 11, "minute": 13}
